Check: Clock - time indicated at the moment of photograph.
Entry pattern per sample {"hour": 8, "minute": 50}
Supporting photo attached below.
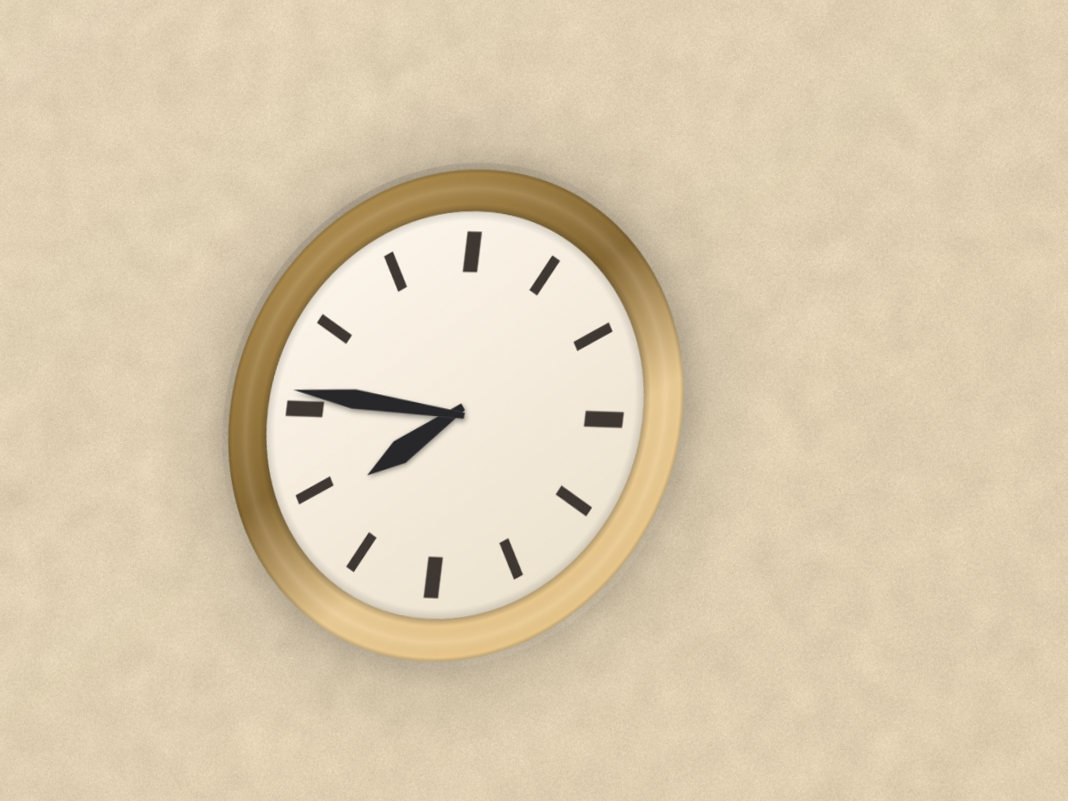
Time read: {"hour": 7, "minute": 46}
